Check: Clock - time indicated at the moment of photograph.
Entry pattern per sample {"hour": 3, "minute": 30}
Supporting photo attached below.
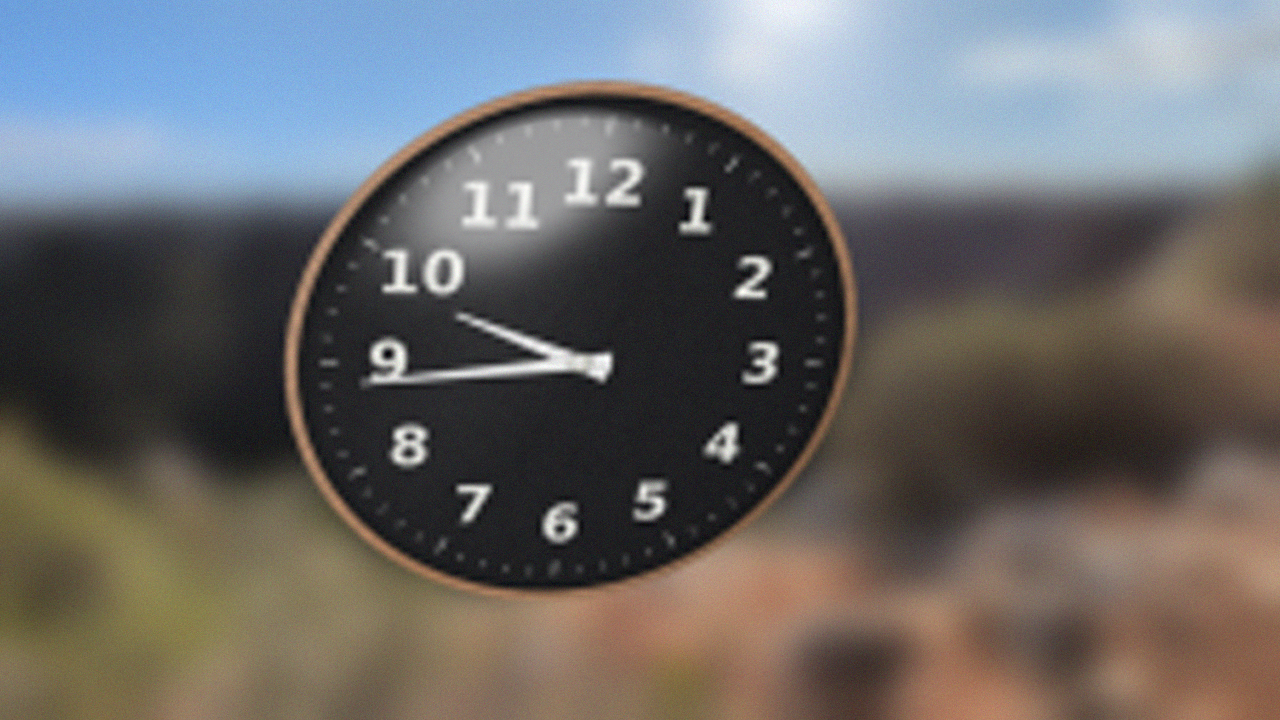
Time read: {"hour": 9, "minute": 44}
